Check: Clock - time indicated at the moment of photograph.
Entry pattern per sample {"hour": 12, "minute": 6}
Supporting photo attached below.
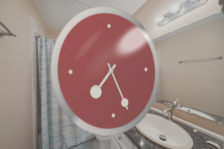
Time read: {"hour": 7, "minute": 26}
